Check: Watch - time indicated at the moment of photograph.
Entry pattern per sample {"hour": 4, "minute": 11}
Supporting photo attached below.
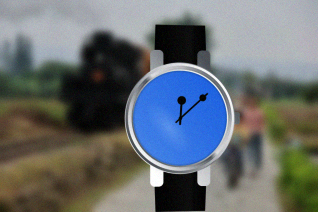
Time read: {"hour": 12, "minute": 8}
